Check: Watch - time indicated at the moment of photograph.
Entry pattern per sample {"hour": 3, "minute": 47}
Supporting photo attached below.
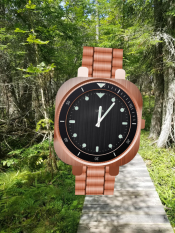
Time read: {"hour": 12, "minute": 6}
